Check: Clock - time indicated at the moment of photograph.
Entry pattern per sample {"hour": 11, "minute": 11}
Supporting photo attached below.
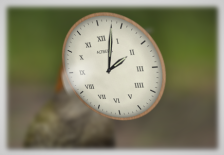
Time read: {"hour": 2, "minute": 3}
